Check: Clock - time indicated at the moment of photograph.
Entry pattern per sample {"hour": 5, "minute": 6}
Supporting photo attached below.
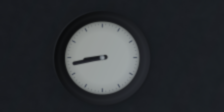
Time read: {"hour": 8, "minute": 43}
